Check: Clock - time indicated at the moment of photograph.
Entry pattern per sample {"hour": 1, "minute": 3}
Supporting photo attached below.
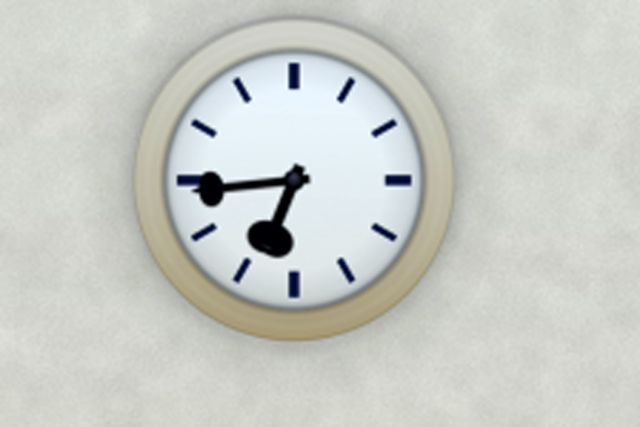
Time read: {"hour": 6, "minute": 44}
